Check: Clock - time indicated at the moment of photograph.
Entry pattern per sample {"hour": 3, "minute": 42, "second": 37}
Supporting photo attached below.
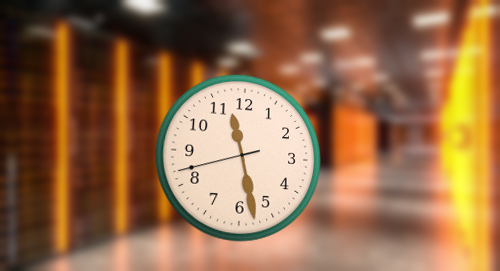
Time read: {"hour": 11, "minute": 27, "second": 42}
